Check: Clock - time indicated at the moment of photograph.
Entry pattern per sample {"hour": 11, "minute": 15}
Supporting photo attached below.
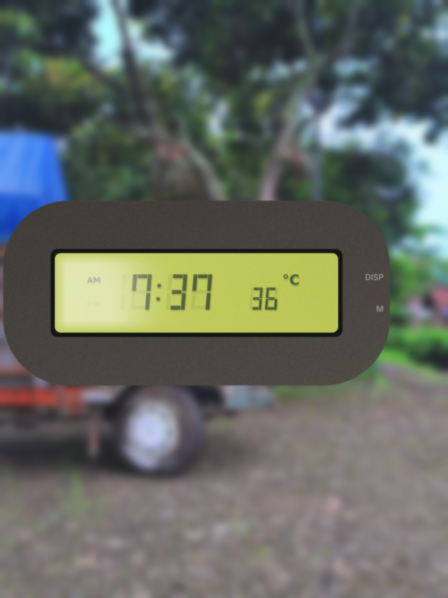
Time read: {"hour": 7, "minute": 37}
